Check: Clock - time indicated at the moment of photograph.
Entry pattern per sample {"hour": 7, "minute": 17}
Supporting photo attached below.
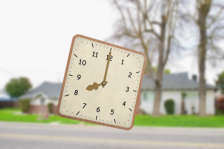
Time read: {"hour": 8, "minute": 0}
